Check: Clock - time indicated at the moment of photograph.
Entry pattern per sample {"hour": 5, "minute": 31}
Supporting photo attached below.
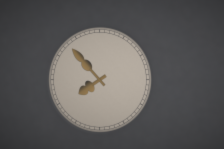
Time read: {"hour": 7, "minute": 53}
